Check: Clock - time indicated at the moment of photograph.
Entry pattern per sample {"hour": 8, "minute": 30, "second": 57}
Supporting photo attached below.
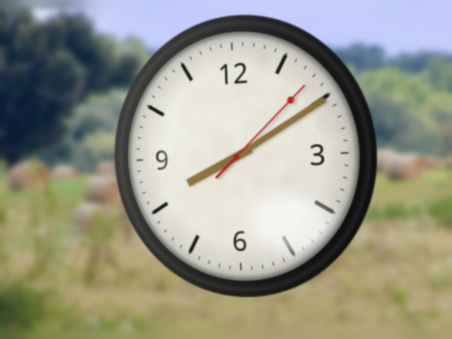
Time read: {"hour": 8, "minute": 10, "second": 8}
